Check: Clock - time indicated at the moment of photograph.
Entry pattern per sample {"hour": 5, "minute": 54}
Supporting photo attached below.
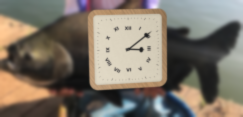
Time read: {"hour": 3, "minute": 9}
